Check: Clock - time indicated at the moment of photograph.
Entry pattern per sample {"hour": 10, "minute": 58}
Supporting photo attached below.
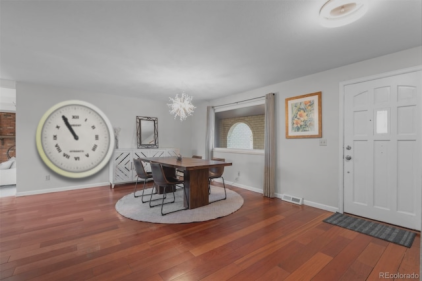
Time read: {"hour": 10, "minute": 55}
